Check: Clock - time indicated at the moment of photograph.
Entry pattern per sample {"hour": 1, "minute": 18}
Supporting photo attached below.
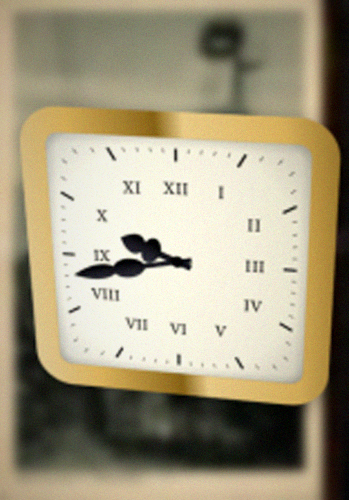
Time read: {"hour": 9, "minute": 43}
